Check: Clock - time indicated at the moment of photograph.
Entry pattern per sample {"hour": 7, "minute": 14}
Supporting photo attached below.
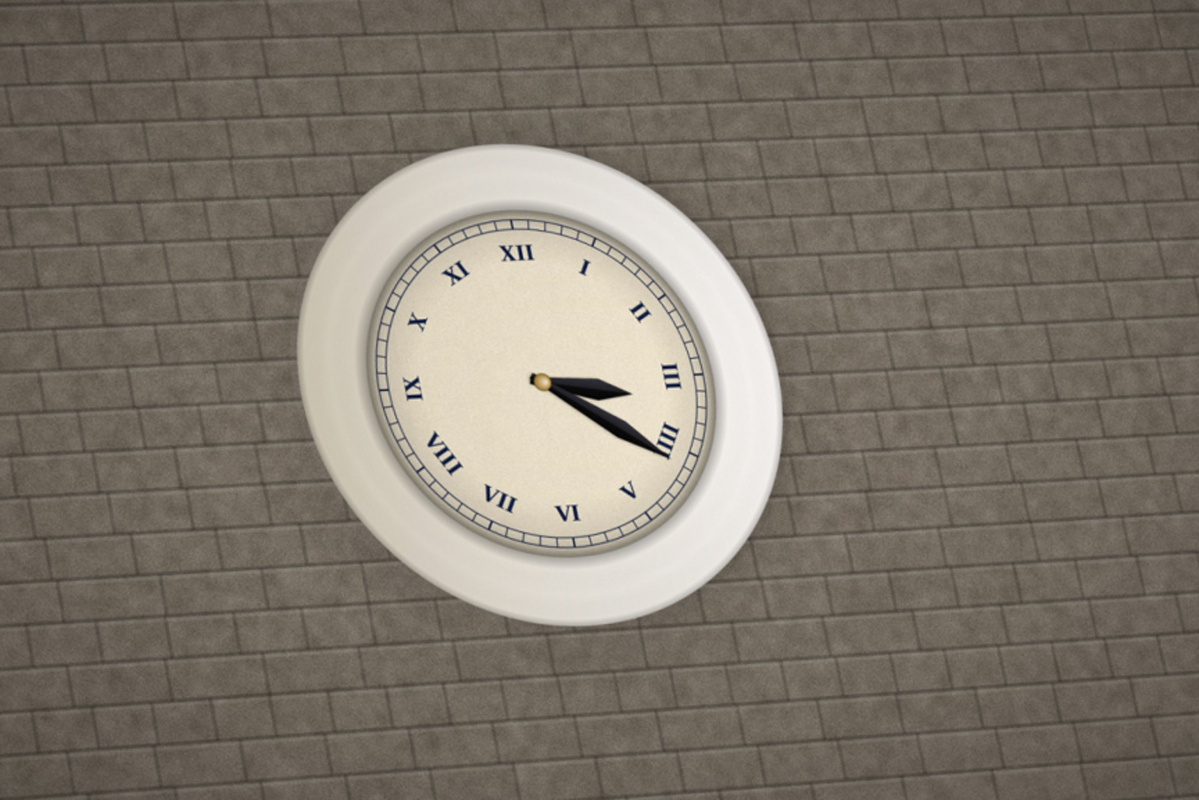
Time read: {"hour": 3, "minute": 21}
